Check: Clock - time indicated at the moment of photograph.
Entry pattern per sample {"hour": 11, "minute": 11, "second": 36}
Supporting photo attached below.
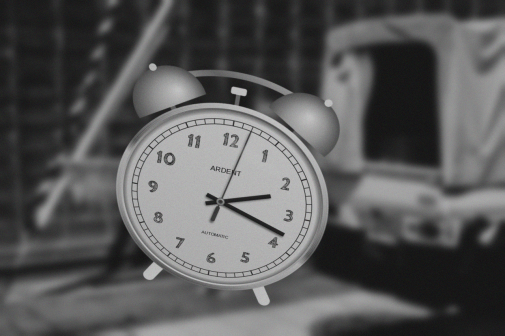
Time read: {"hour": 2, "minute": 18, "second": 2}
